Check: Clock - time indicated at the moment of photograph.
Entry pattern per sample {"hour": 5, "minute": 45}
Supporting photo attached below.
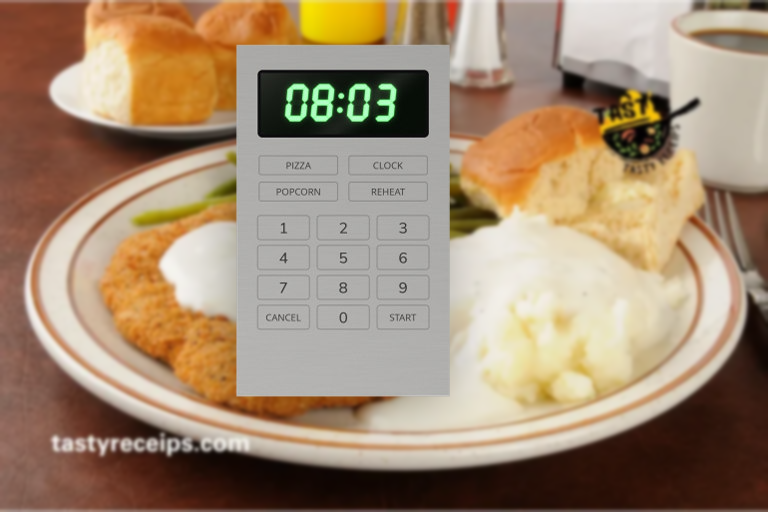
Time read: {"hour": 8, "minute": 3}
